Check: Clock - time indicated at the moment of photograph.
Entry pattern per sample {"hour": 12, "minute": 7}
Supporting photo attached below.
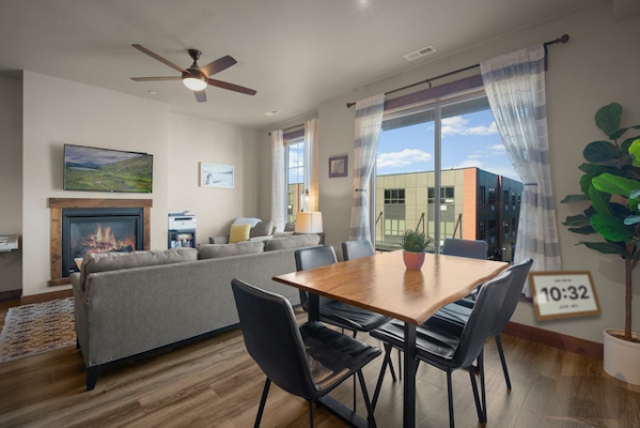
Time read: {"hour": 10, "minute": 32}
